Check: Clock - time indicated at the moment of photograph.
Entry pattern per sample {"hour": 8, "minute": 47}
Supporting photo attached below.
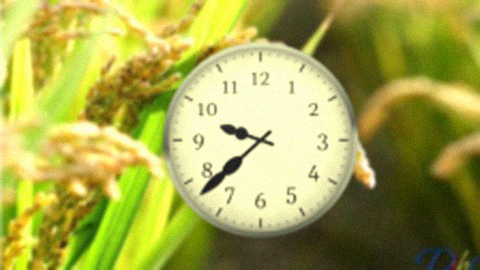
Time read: {"hour": 9, "minute": 38}
